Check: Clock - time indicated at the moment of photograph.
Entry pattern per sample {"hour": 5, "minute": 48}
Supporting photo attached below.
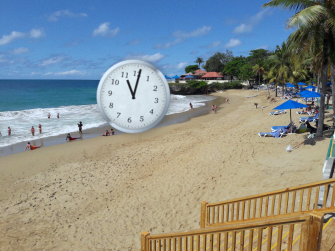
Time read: {"hour": 11, "minute": 1}
